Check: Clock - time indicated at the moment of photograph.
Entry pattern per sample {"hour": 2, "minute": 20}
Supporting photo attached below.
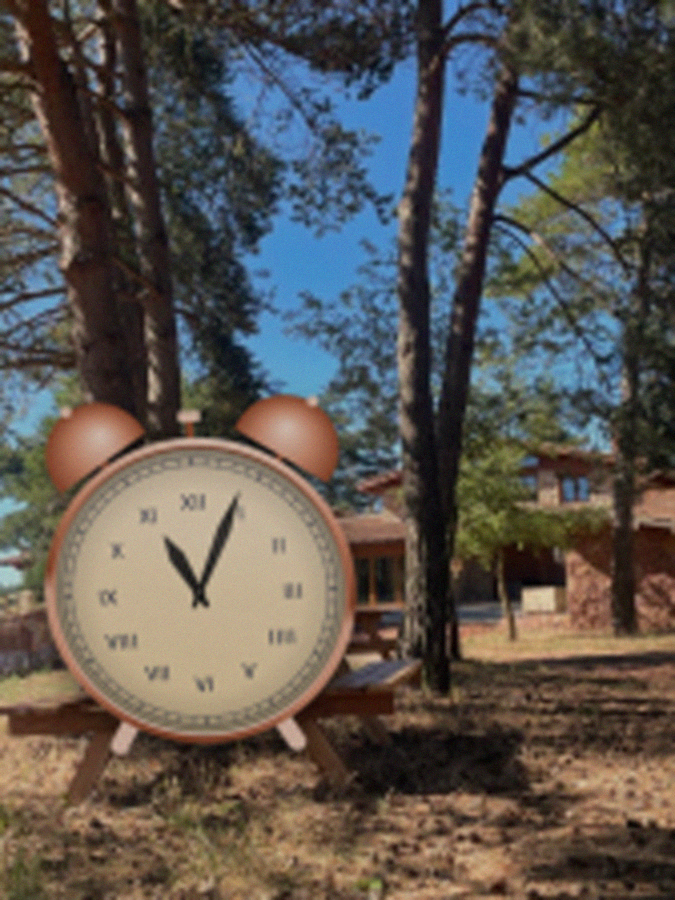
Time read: {"hour": 11, "minute": 4}
